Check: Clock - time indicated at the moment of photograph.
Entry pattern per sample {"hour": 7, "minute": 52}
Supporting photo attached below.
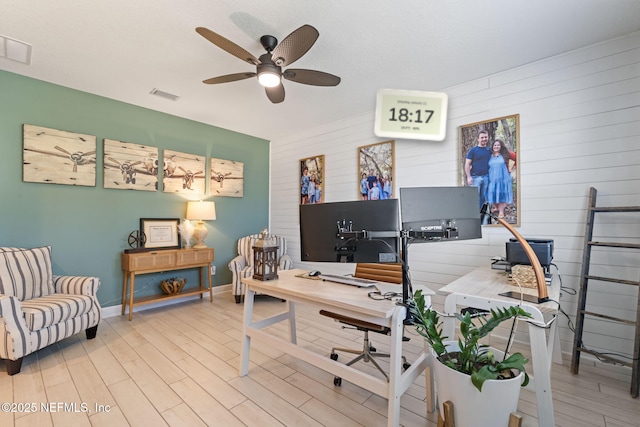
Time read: {"hour": 18, "minute": 17}
